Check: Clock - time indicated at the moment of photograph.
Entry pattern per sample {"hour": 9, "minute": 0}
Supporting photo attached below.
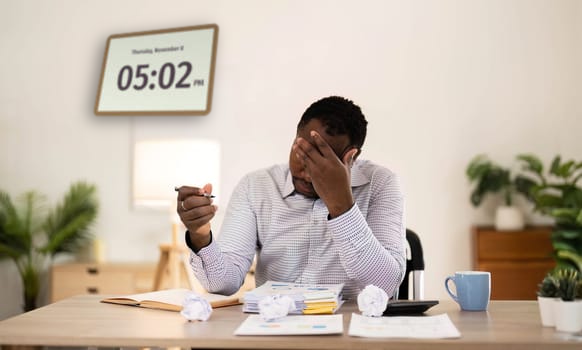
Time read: {"hour": 5, "minute": 2}
